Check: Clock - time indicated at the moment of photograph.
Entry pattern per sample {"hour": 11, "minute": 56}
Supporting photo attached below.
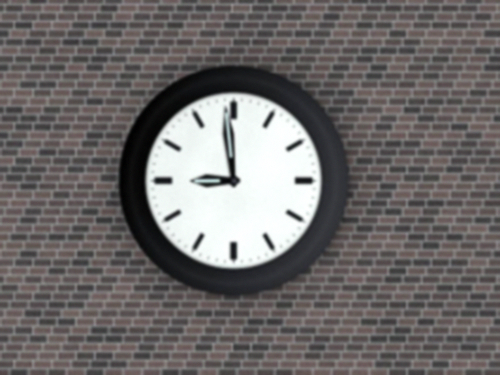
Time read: {"hour": 8, "minute": 59}
